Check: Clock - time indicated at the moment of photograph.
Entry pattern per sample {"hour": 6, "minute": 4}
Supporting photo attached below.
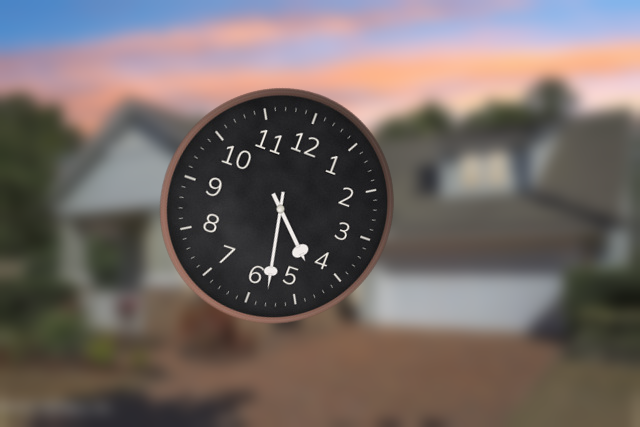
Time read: {"hour": 4, "minute": 28}
